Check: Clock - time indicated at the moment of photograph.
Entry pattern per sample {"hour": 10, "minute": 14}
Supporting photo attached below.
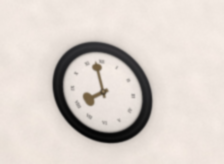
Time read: {"hour": 7, "minute": 58}
